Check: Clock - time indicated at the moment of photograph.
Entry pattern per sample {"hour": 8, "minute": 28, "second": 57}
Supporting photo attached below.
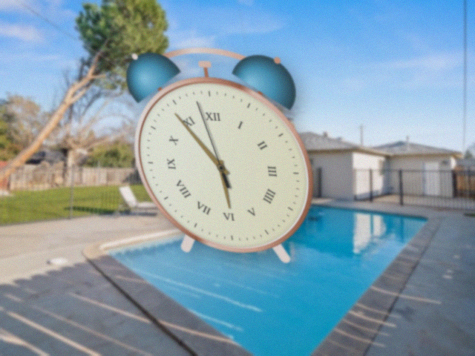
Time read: {"hour": 5, "minute": 53, "second": 58}
